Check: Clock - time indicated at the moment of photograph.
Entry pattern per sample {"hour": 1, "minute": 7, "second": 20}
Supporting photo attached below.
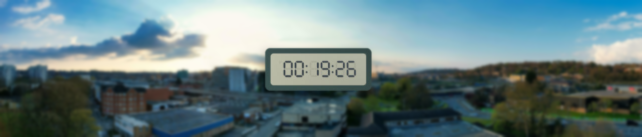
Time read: {"hour": 0, "minute": 19, "second": 26}
